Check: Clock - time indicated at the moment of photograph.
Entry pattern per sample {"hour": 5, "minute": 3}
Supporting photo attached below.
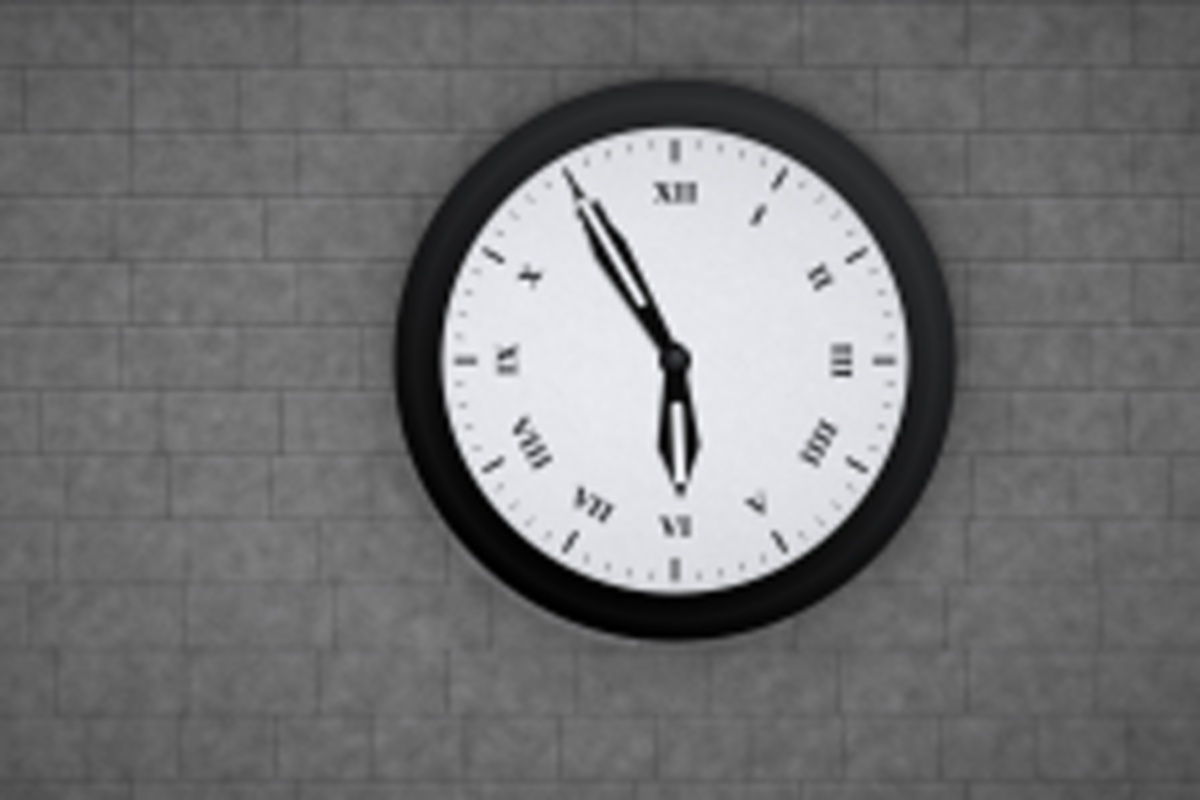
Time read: {"hour": 5, "minute": 55}
